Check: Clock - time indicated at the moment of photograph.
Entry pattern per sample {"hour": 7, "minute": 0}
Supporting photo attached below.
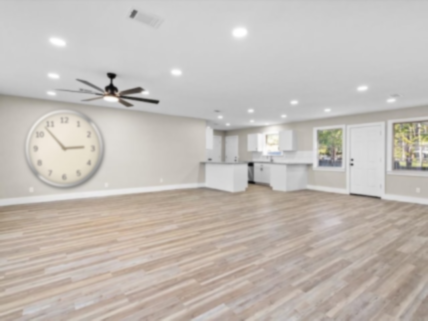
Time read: {"hour": 2, "minute": 53}
